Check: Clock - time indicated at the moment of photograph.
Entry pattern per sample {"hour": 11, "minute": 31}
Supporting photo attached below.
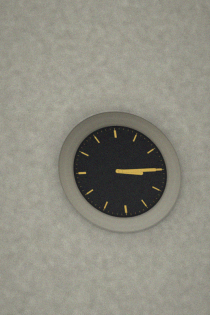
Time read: {"hour": 3, "minute": 15}
